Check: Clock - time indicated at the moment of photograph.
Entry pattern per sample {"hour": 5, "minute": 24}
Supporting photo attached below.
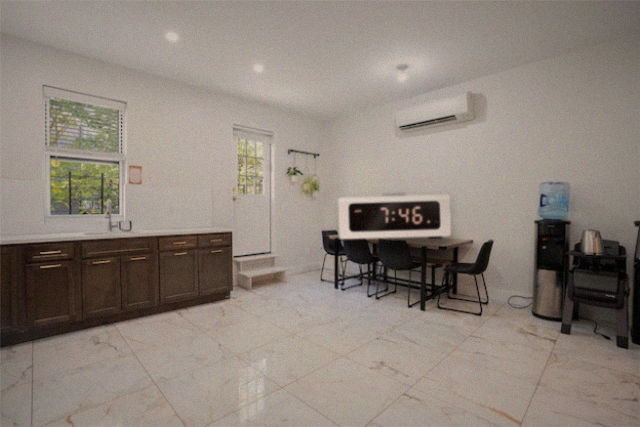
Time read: {"hour": 7, "minute": 46}
